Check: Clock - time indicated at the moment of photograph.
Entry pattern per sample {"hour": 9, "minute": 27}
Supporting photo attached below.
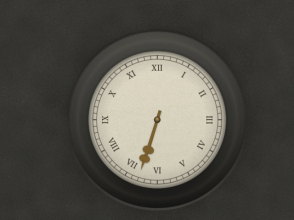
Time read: {"hour": 6, "minute": 33}
